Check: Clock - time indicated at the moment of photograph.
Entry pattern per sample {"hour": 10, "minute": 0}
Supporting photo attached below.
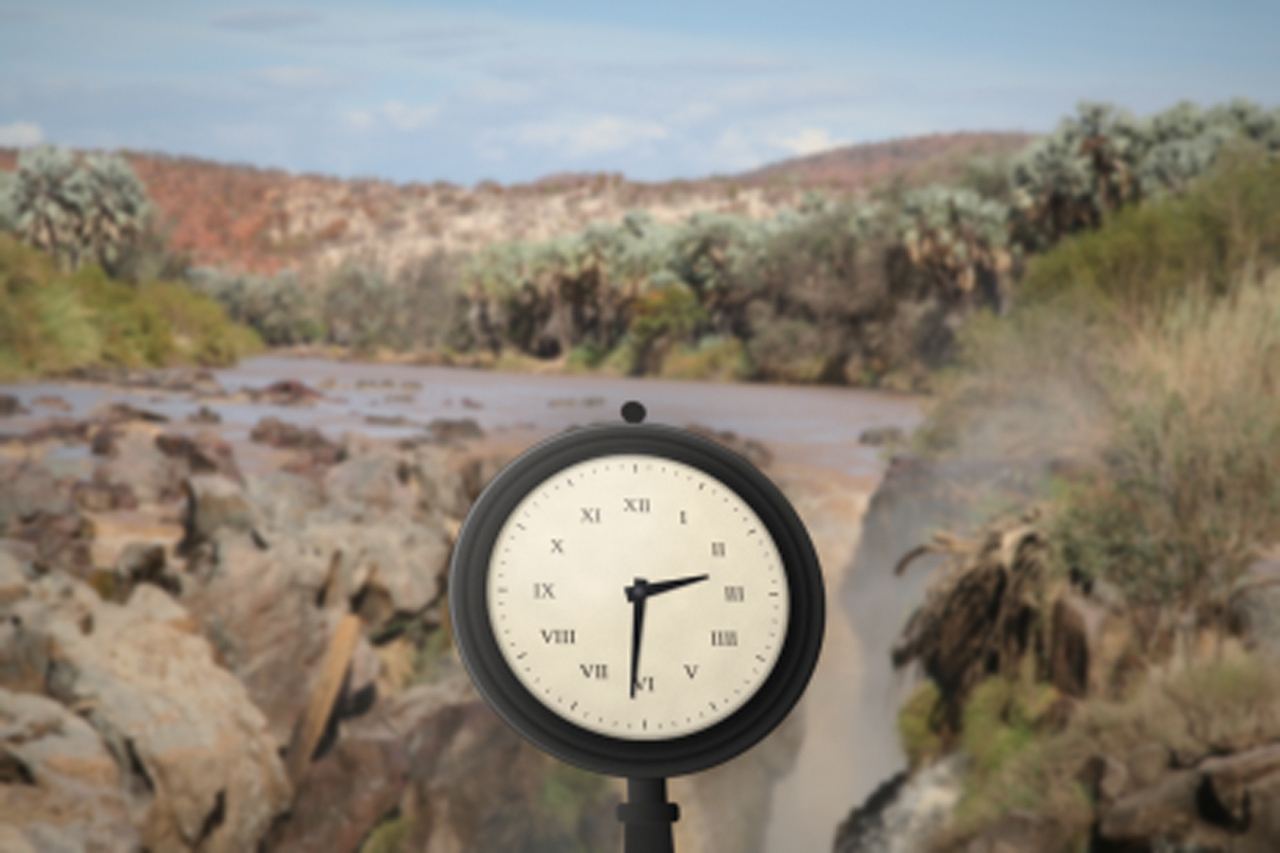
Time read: {"hour": 2, "minute": 31}
